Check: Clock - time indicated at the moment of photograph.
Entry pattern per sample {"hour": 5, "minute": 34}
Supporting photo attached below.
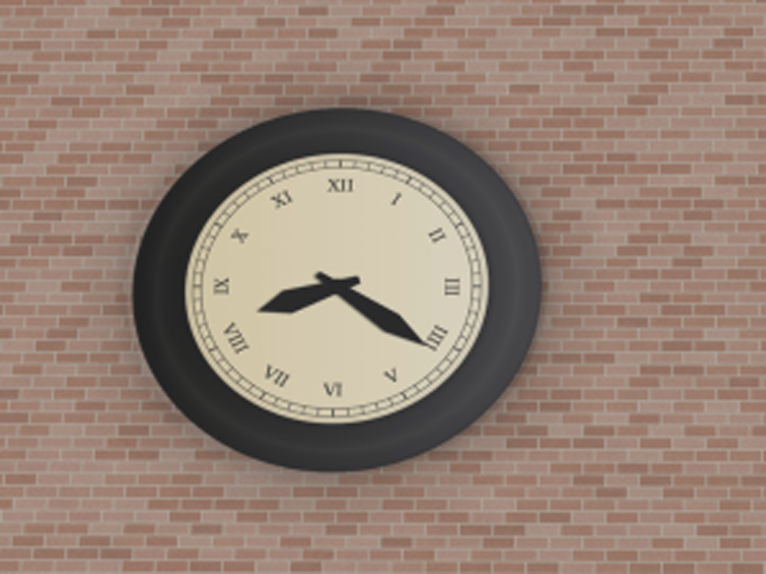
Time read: {"hour": 8, "minute": 21}
